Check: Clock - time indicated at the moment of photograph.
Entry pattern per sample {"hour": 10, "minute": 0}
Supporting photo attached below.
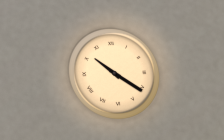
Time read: {"hour": 10, "minute": 21}
